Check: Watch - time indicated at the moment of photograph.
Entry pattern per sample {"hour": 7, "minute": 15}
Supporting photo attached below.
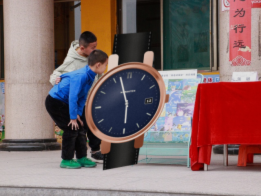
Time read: {"hour": 5, "minute": 57}
